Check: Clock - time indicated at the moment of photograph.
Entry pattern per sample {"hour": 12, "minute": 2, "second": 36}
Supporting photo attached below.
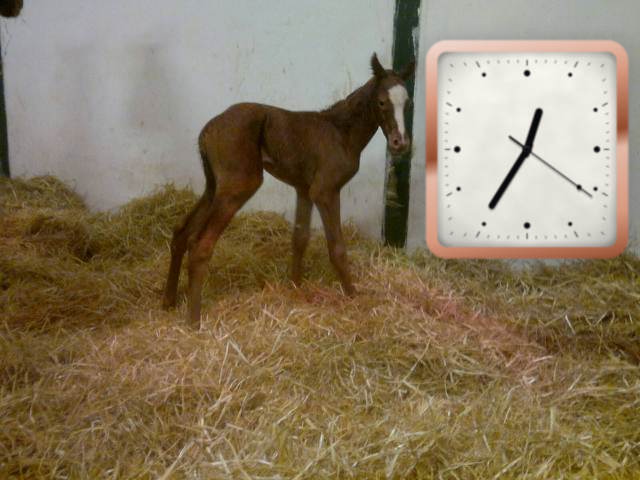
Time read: {"hour": 12, "minute": 35, "second": 21}
